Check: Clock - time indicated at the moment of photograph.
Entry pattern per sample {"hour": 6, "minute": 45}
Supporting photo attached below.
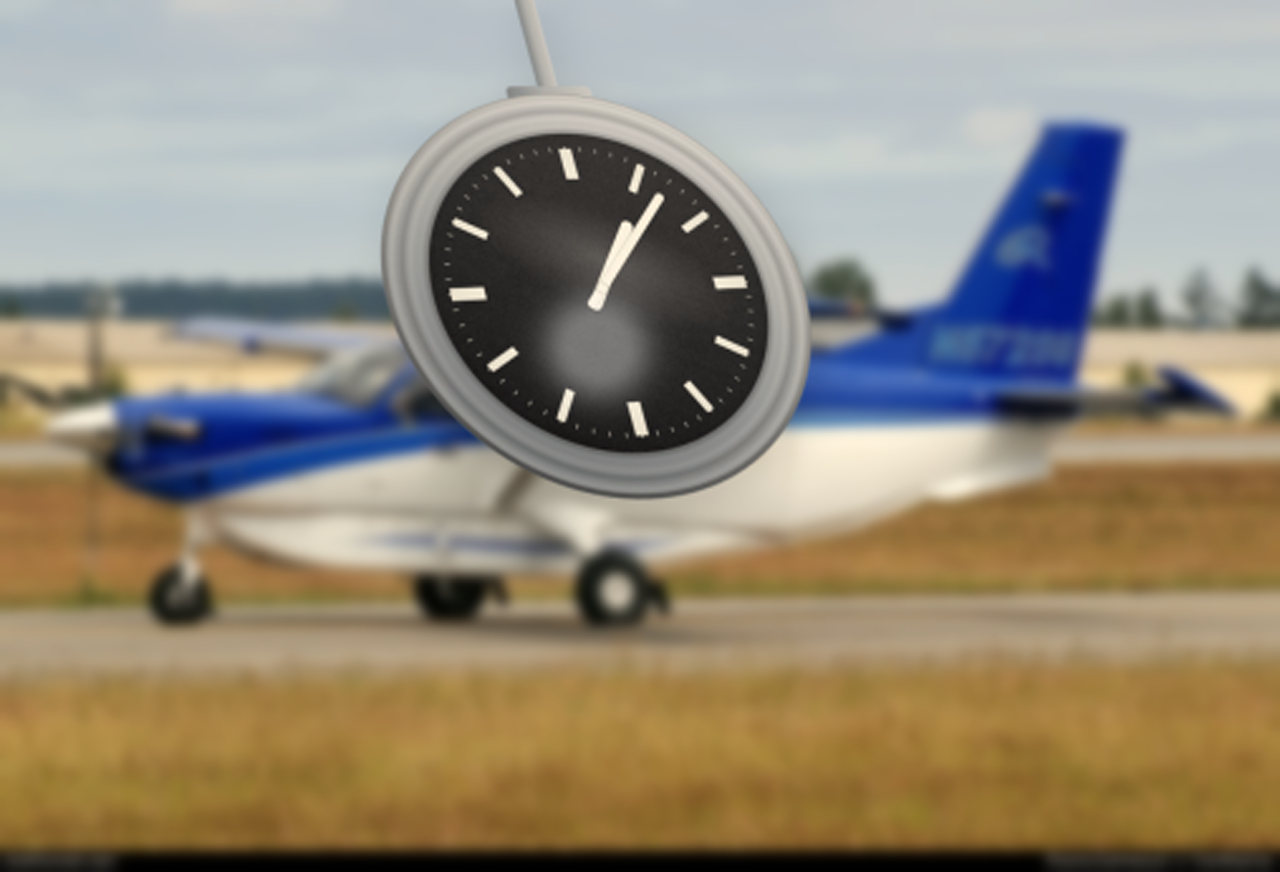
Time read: {"hour": 1, "minute": 7}
